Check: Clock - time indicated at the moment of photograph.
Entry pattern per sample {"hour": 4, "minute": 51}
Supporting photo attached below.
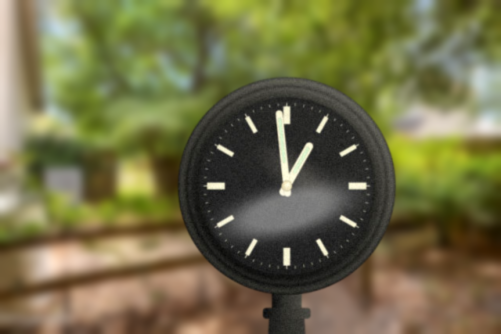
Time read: {"hour": 12, "minute": 59}
